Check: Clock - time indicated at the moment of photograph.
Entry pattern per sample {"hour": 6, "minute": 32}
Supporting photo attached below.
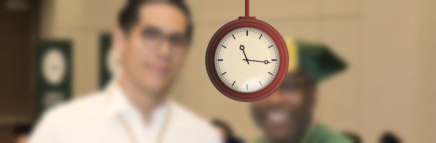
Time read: {"hour": 11, "minute": 16}
